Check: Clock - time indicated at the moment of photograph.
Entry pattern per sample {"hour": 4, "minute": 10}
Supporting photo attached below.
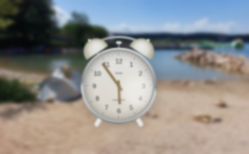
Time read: {"hour": 5, "minute": 54}
